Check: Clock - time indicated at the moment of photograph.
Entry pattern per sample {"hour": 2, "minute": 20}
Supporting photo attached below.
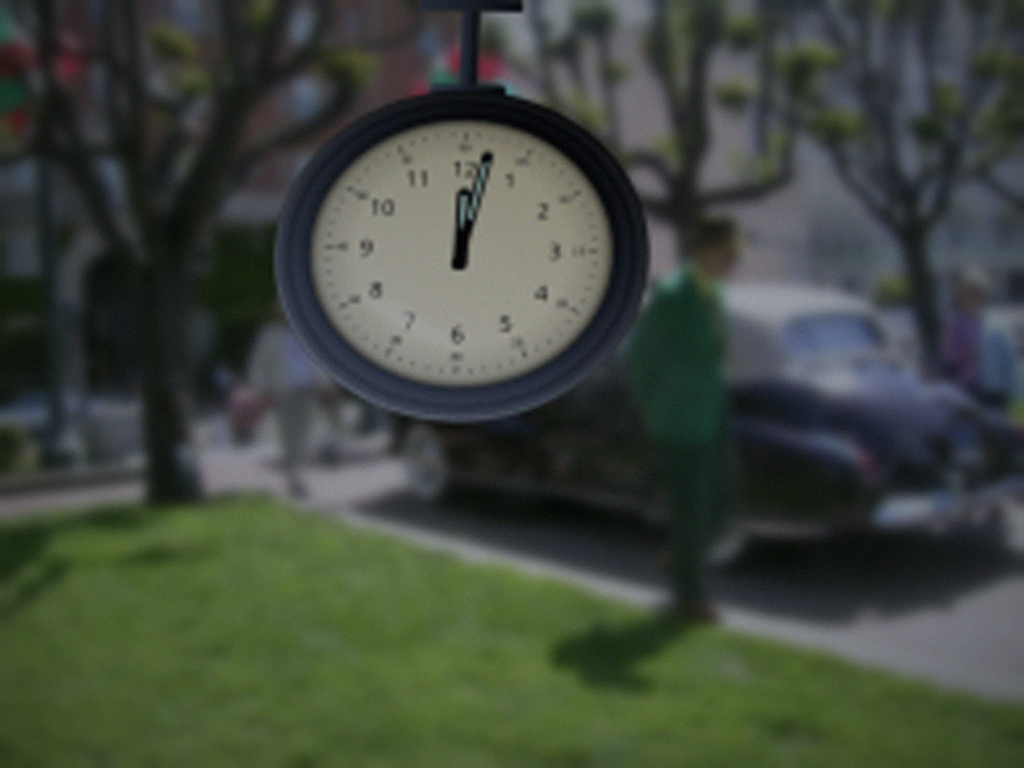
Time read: {"hour": 12, "minute": 2}
